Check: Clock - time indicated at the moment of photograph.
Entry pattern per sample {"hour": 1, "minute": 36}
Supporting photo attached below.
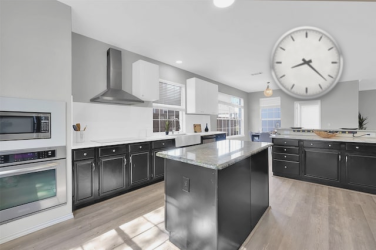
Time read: {"hour": 8, "minute": 22}
